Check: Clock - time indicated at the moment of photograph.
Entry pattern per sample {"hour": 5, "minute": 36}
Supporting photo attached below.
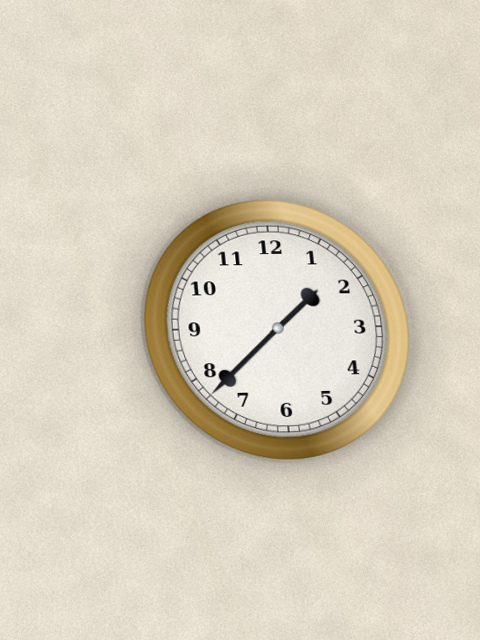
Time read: {"hour": 1, "minute": 38}
